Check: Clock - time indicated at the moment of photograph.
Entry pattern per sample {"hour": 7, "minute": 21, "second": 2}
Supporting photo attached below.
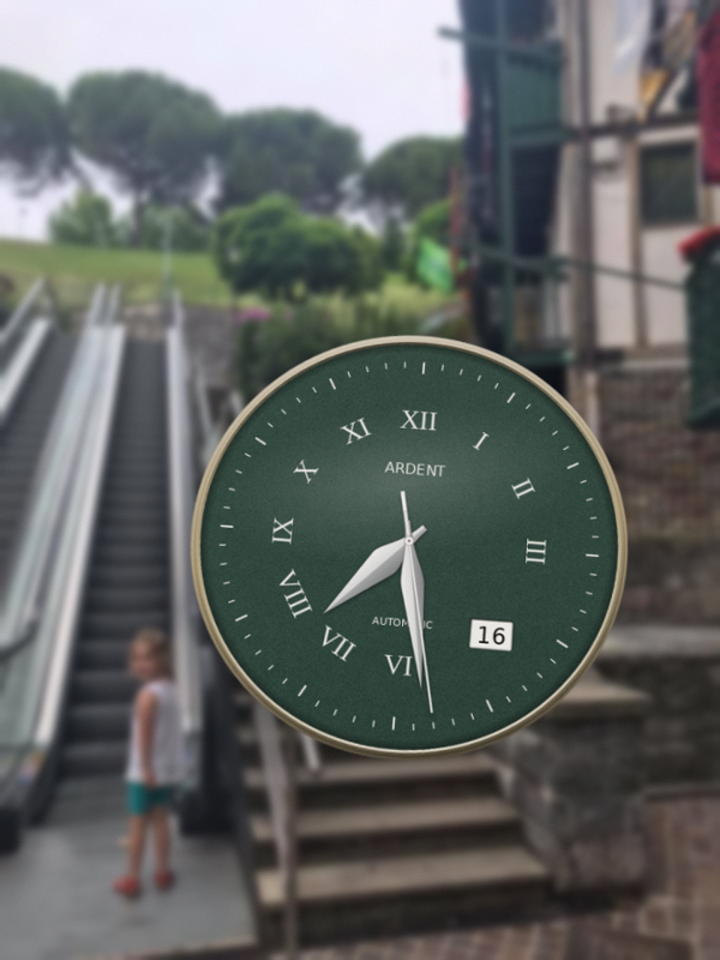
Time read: {"hour": 7, "minute": 28, "second": 28}
